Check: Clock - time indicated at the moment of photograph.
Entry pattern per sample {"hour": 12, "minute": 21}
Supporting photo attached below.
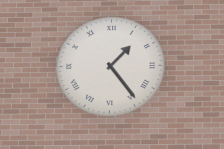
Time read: {"hour": 1, "minute": 24}
